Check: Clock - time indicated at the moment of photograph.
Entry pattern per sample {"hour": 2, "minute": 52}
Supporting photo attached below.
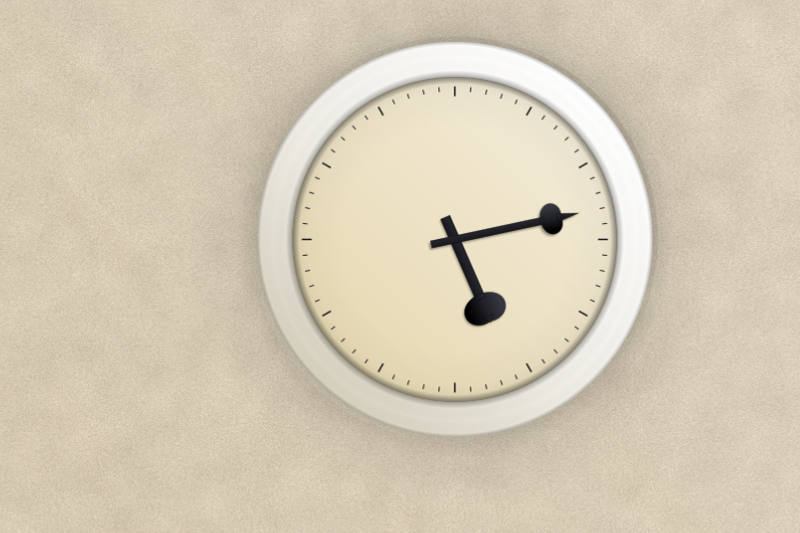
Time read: {"hour": 5, "minute": 13}
